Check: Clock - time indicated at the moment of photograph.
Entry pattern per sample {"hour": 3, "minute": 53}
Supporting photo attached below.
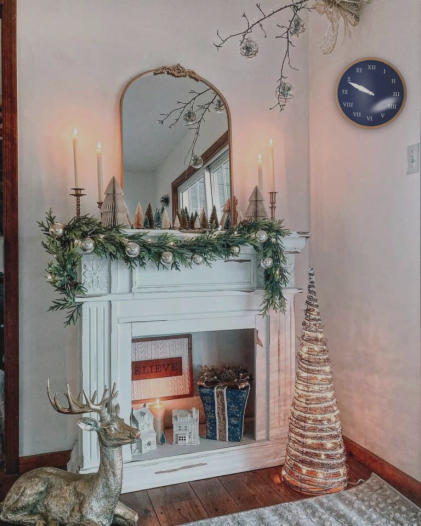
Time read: {"hour": 9, "minute": 49}
